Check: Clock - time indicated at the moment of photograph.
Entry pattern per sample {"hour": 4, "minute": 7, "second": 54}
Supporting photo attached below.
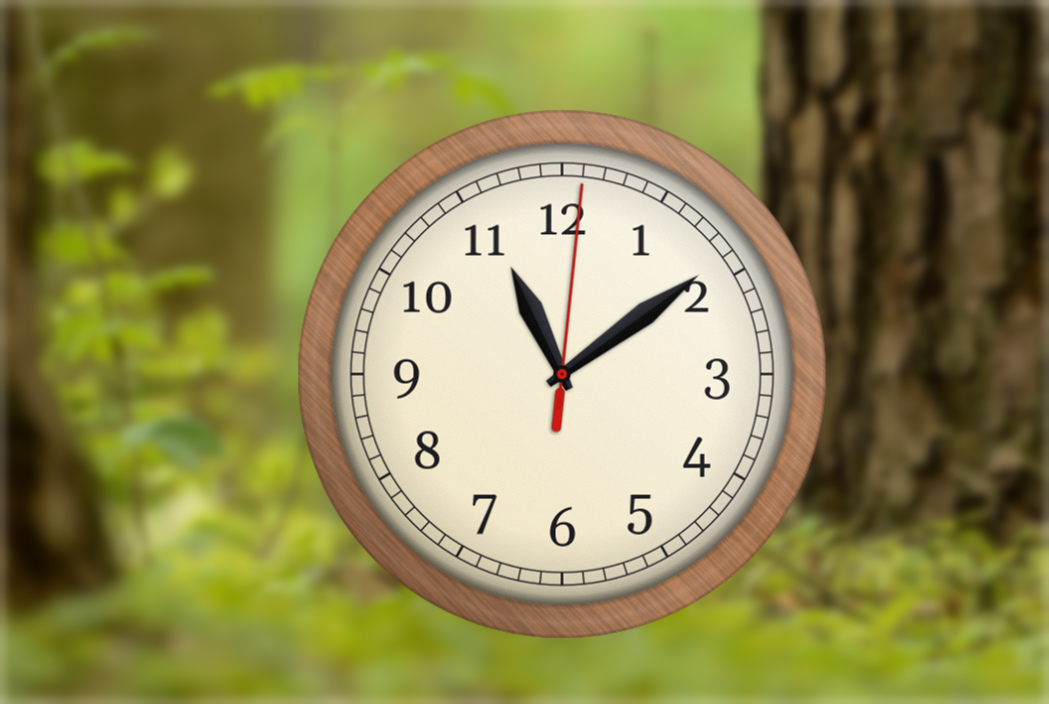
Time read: {"hour": 11, "minute": 9, "second": 1}
